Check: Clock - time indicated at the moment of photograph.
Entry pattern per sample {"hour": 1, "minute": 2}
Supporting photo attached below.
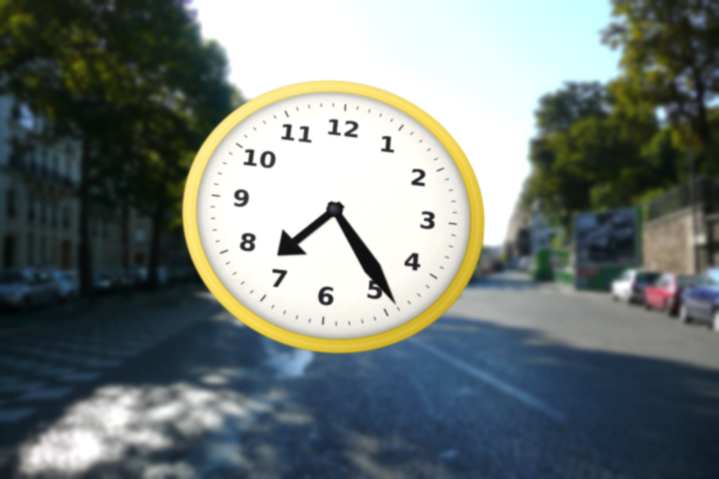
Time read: {"hour": 7, "minute": 24}
